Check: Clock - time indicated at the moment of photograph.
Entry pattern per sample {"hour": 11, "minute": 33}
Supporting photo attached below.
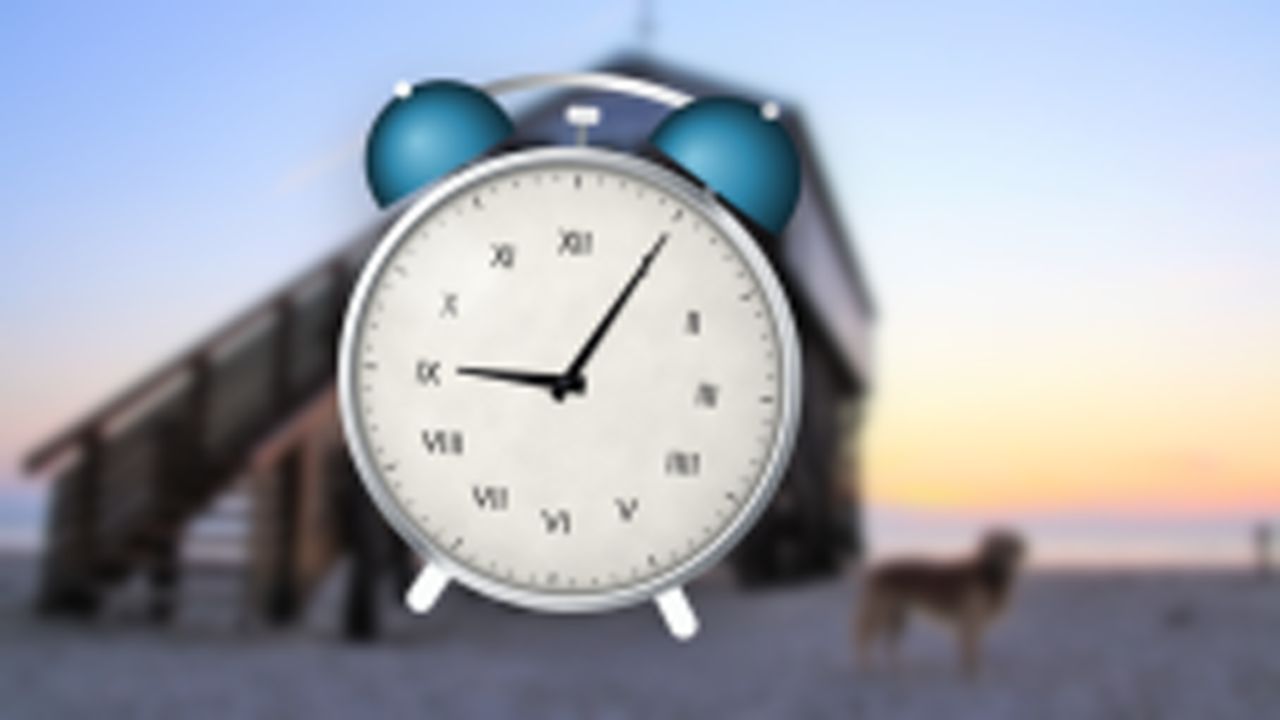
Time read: {"hour": 9, "minute": 5}
